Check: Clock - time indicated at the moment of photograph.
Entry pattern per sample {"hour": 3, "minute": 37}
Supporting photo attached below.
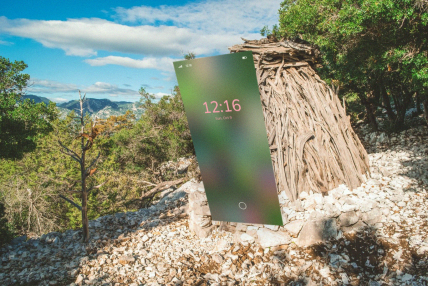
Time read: {"hour": 12, "minute": 16}
